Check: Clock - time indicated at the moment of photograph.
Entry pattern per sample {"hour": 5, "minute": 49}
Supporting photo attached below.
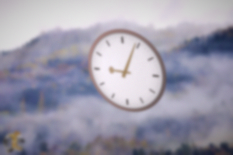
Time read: {"hour": 9, "minute": 4}
